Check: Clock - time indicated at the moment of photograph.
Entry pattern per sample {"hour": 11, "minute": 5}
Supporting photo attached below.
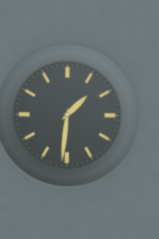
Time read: {"hour": 1, "minute": 31}
